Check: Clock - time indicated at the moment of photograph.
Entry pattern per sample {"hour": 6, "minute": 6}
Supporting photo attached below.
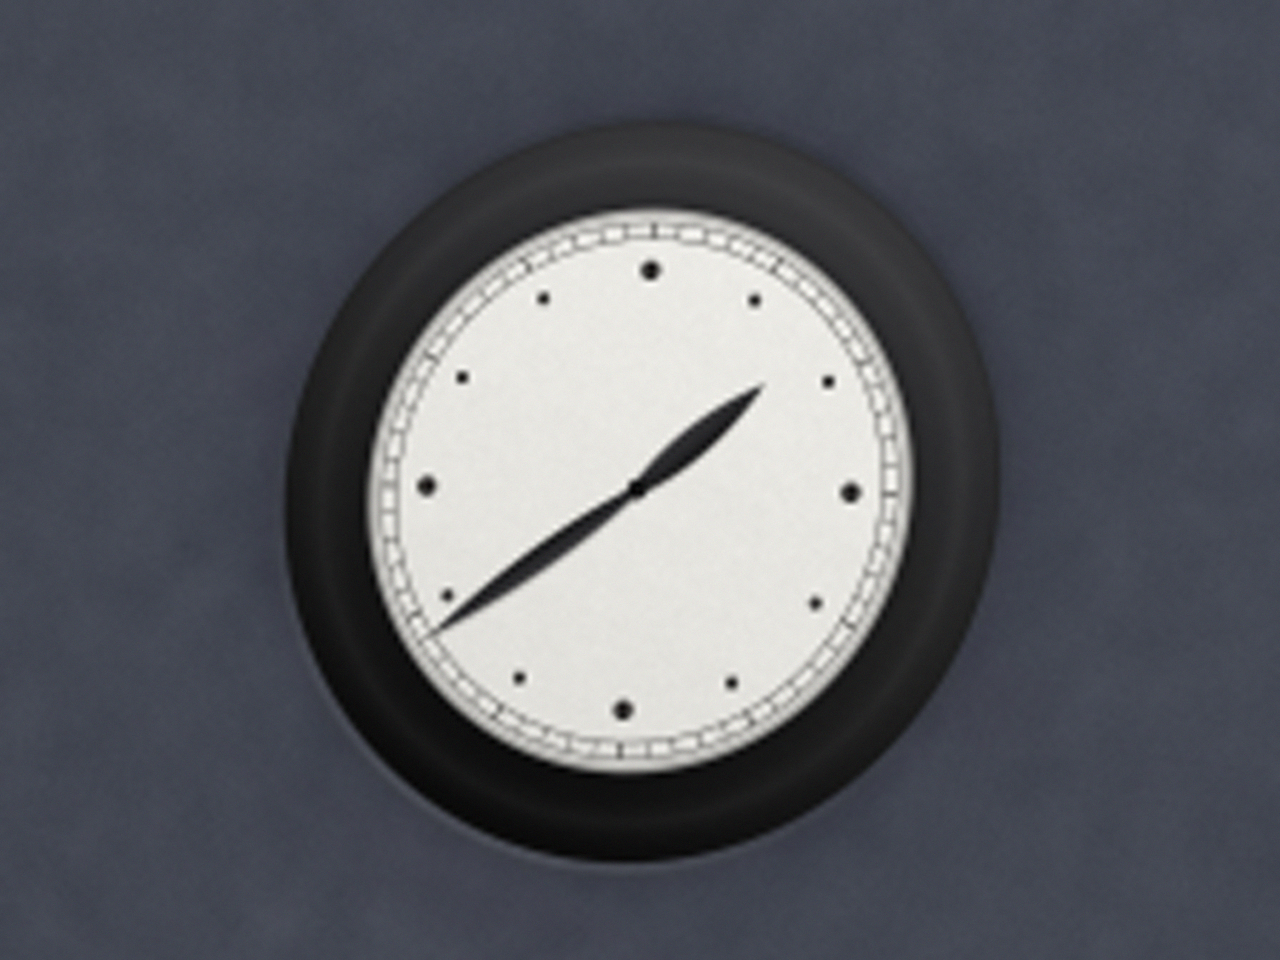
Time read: {"hour": 1, "minute": 39}
